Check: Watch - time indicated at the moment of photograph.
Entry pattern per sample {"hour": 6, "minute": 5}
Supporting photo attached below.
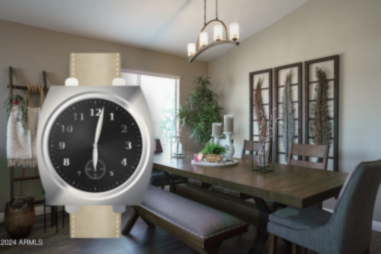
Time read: {"hour": 6, "minute": 2}
